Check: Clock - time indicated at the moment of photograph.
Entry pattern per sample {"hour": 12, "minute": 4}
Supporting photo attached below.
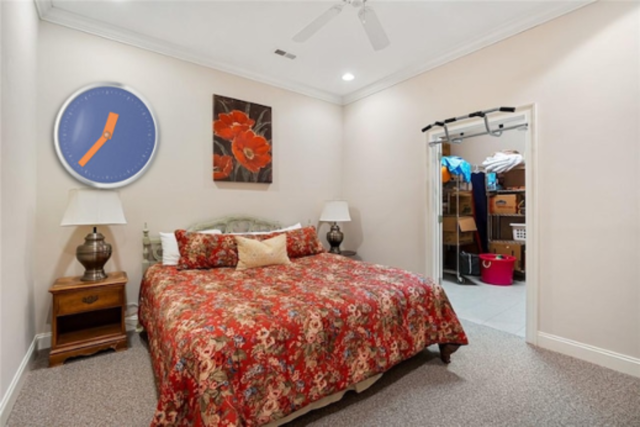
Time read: {"hour": 12, "minute": 37}
